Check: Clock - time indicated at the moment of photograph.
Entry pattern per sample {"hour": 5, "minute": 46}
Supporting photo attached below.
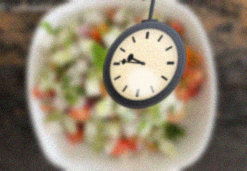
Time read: {"hour": 9, "minute": 46}
